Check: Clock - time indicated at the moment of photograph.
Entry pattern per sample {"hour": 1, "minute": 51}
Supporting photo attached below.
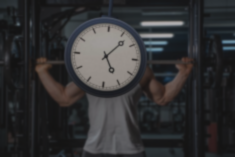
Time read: {"hour": 5, "minute": 7}
